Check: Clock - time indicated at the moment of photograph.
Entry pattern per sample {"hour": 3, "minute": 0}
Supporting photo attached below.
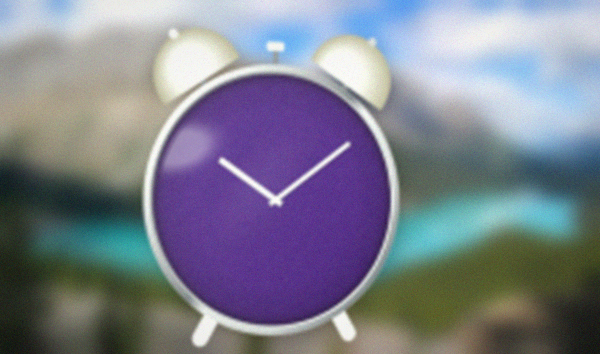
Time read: {"hour": 10, "minute": 9}
